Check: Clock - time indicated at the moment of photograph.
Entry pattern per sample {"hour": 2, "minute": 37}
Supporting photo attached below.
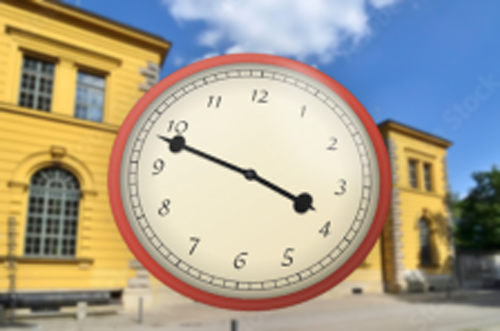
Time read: {"hour": 3, "minute": 48}
